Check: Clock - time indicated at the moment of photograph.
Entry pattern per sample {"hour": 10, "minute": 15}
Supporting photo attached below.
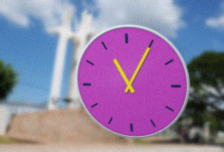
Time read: {"hour": 11, "minute": 5}
